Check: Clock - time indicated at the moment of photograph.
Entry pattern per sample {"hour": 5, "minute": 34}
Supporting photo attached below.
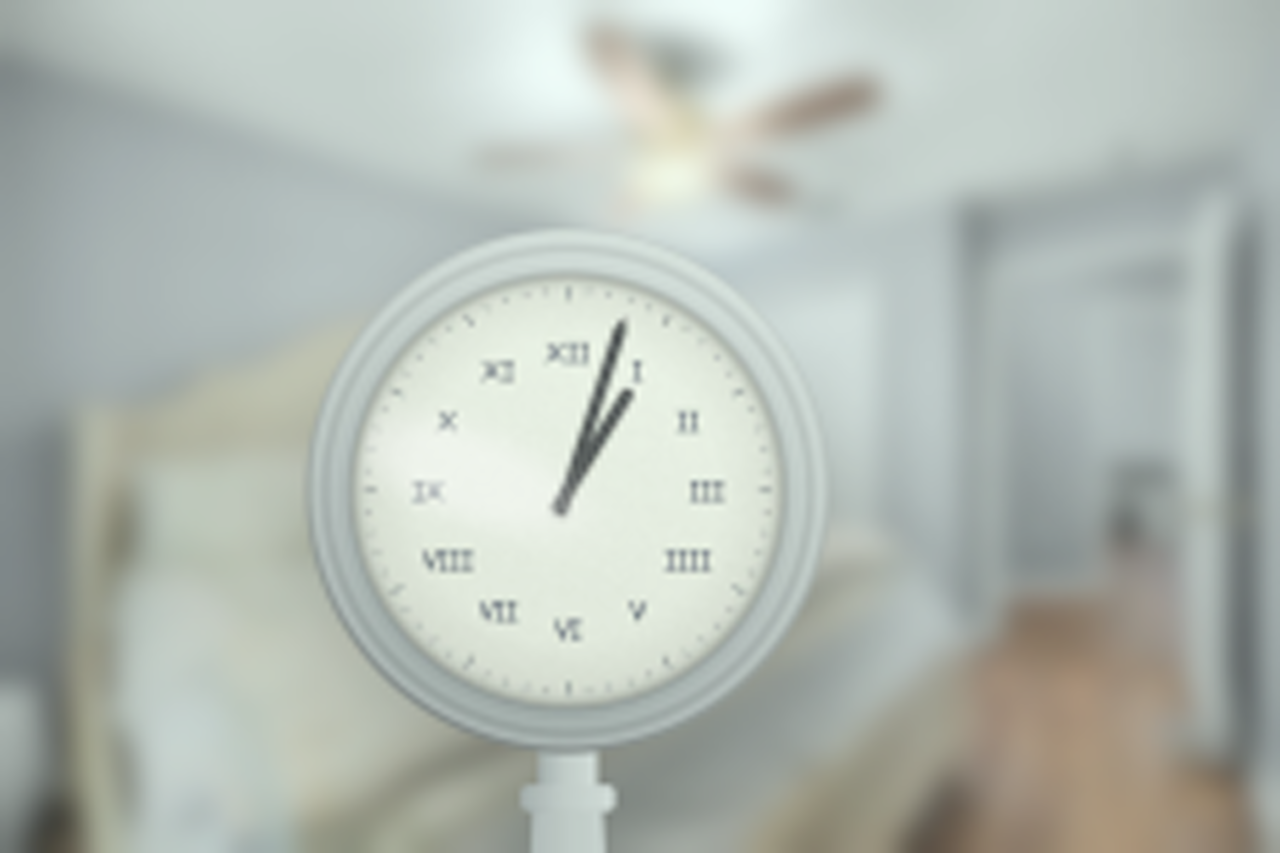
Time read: {"hour": 1, "minute": 3}
